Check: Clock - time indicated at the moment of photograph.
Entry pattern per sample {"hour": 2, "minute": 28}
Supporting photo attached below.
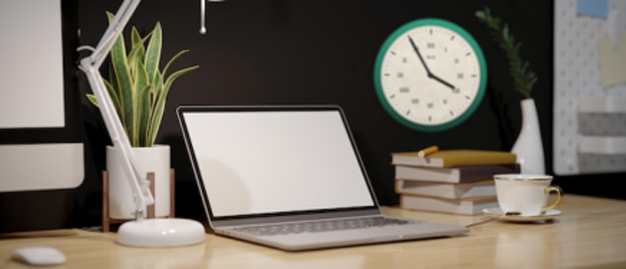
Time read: {"hour": 3, "minute": 55}
